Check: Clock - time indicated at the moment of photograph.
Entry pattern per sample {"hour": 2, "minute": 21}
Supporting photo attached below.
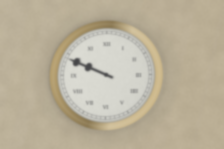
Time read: {"hour": 9, "minute": 49}
